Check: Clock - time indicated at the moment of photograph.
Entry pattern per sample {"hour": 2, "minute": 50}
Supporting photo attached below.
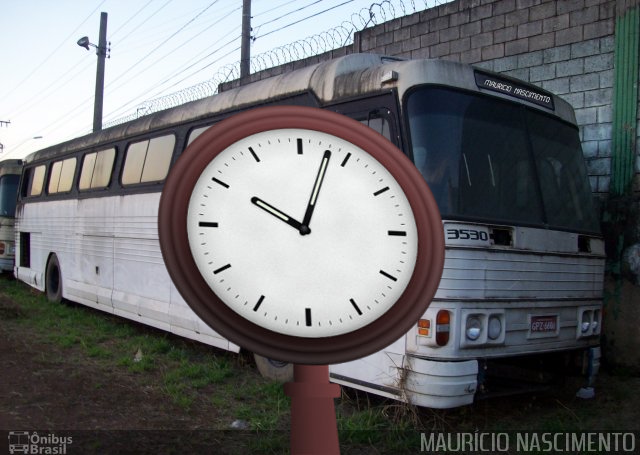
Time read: {"hour": 10, "minute": 3}
